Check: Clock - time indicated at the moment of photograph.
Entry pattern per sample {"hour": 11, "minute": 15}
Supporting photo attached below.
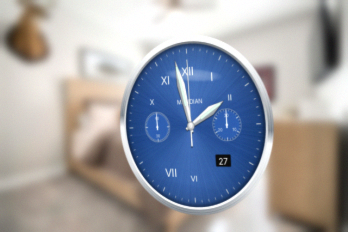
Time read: {"hour": 1, "minute": 58}
